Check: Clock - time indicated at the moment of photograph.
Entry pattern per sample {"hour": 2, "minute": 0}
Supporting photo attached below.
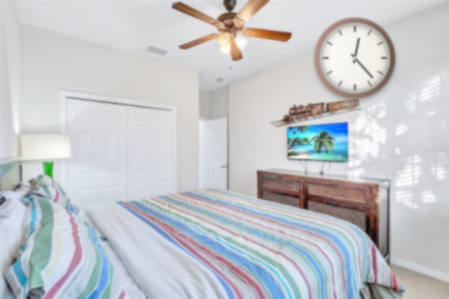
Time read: {"hour": 12, "minute": 23}
